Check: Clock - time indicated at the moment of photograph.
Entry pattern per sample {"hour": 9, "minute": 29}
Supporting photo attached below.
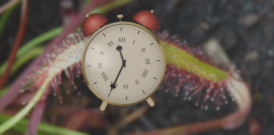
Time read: {"hour": 11, "minute": 35}
